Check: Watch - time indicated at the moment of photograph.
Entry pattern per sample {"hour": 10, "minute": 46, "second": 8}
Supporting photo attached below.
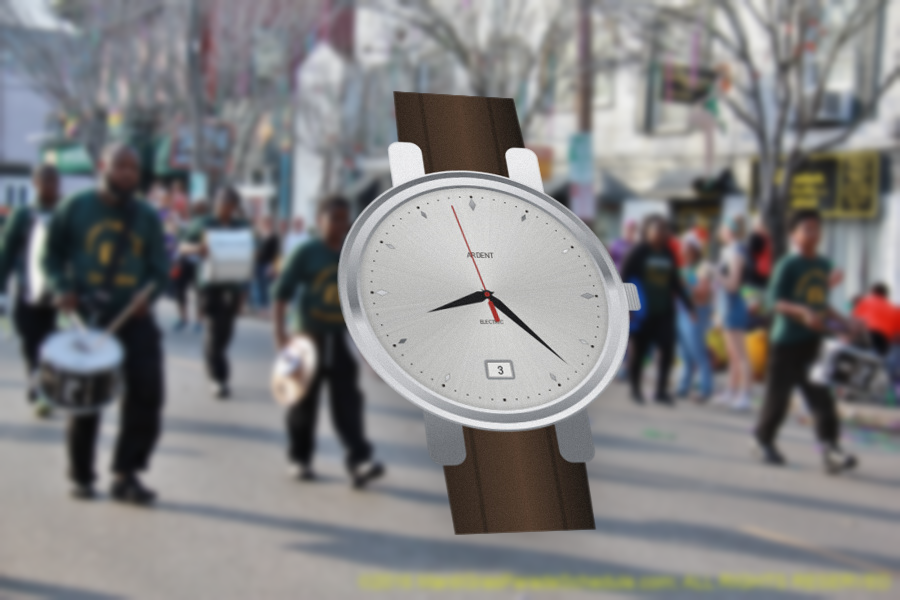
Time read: {"hour": 8, "minute": 22, "second": 58}
